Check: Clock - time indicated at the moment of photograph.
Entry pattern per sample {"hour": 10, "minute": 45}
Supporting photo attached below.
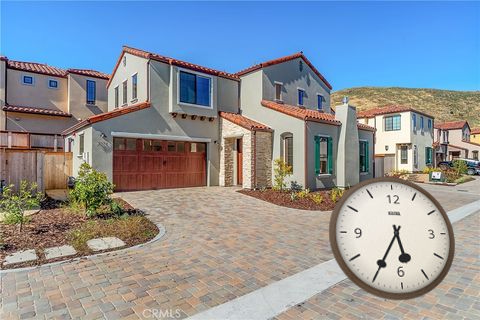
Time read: {"hour": 5, "minute": 35}
